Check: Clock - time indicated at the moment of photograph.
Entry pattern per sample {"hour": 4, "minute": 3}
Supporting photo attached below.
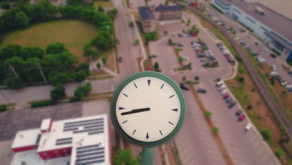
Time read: {"hour": 8, "minute": 43}
